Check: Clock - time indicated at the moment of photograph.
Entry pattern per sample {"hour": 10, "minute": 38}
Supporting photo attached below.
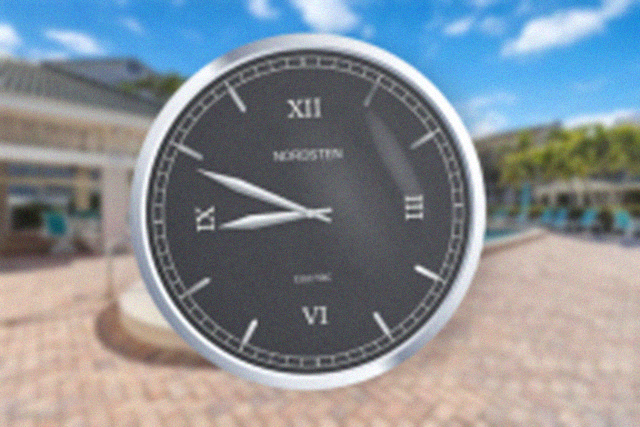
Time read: {"hour": 8, "minute": 49}
